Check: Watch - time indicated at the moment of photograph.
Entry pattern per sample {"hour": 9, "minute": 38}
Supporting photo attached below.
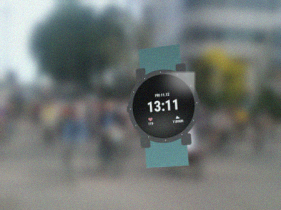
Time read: {"hour": 13, "minute": 11}
